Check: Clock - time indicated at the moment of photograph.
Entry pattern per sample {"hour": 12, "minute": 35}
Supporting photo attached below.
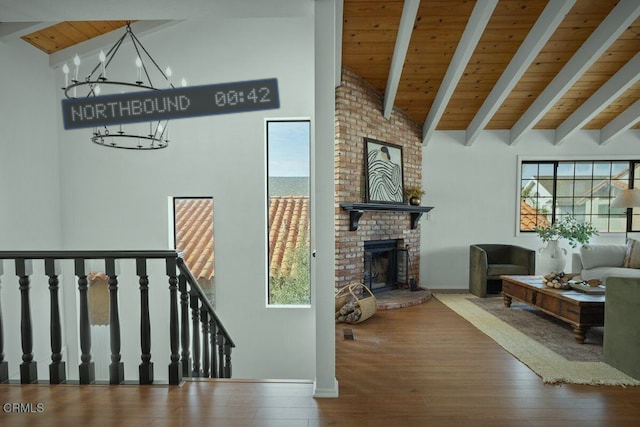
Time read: {"hour": 0, "minute": 42}
